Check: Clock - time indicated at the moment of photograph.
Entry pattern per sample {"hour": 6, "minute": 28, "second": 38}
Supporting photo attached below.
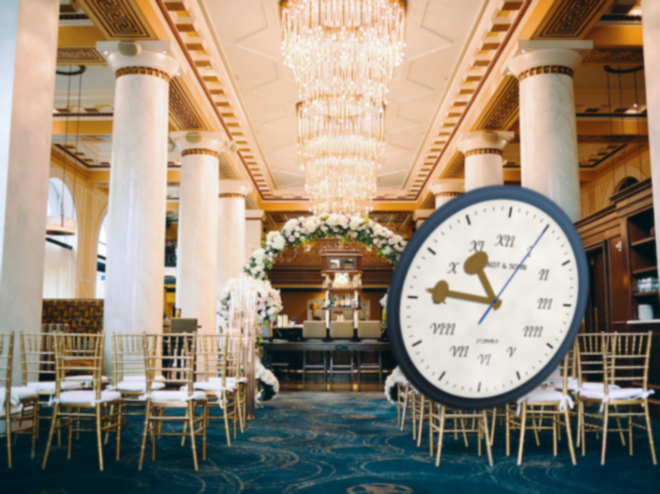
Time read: {"hour": 10, "minute": 46, "second": 5}
